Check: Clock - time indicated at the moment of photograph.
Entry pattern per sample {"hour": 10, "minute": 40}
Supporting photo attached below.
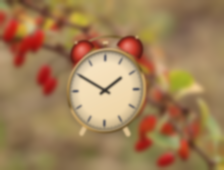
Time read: {"hour": 1, "minute": 50}
